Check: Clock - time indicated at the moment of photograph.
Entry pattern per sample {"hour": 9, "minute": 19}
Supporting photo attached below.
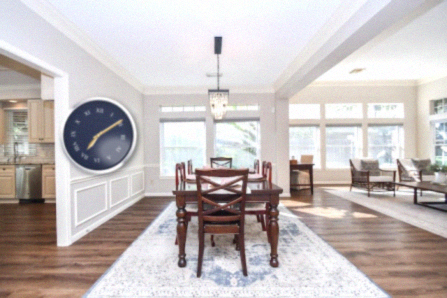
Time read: {"hour": 7, "minute": 9}
